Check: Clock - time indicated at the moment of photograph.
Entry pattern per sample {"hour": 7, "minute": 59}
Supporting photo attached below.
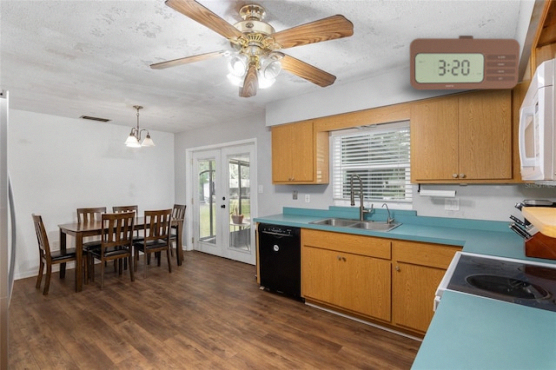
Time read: {"hour": 3, "minute": 20}
